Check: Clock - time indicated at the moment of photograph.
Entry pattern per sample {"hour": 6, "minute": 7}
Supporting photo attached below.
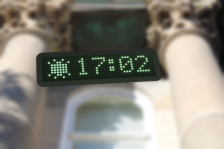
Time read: {"hour": 17, "minute": 2}
